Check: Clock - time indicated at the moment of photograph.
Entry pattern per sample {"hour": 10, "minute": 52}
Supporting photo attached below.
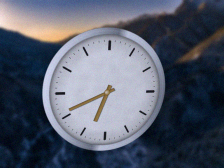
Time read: {"hour": 6, "minute": 41}
